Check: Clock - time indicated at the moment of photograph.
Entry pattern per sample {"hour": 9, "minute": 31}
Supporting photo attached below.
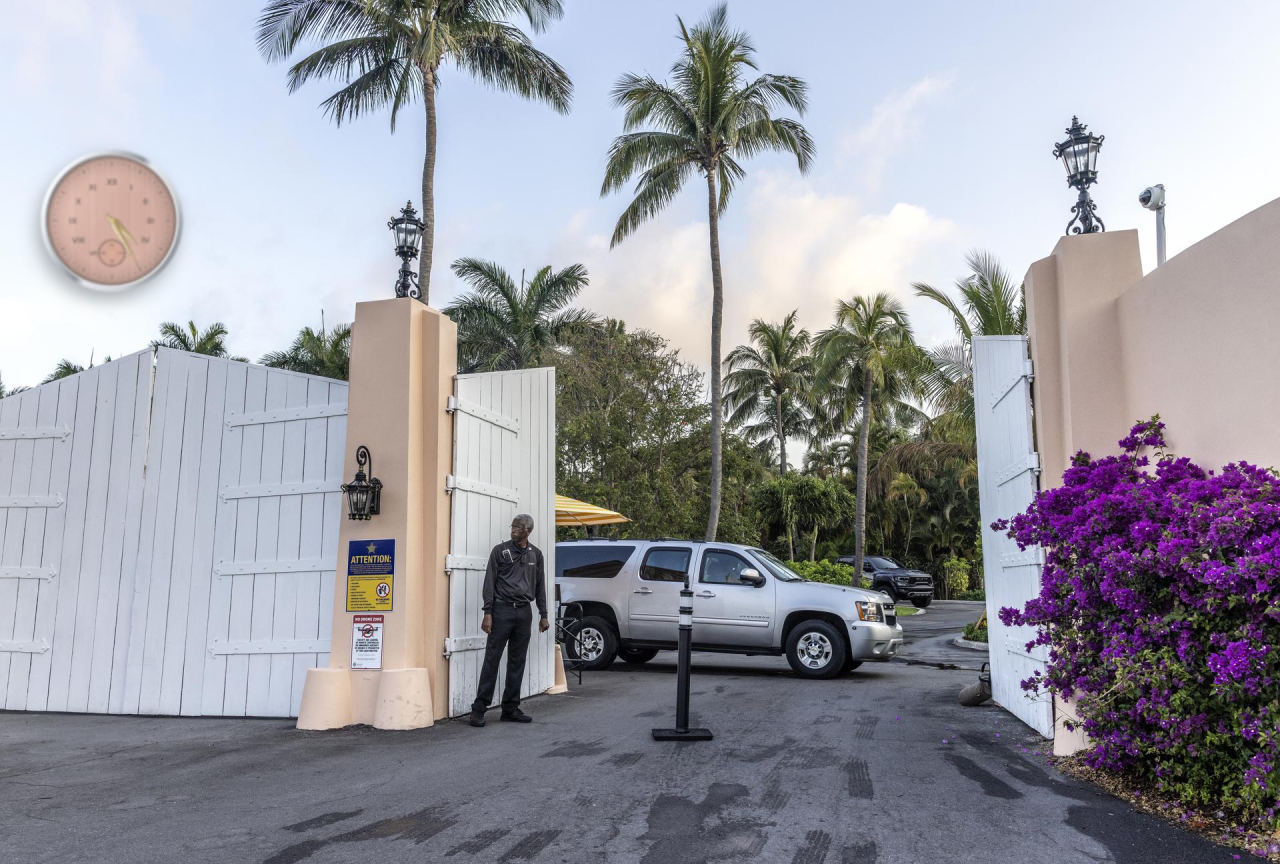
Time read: {"hour": 4, "minute": 25}
